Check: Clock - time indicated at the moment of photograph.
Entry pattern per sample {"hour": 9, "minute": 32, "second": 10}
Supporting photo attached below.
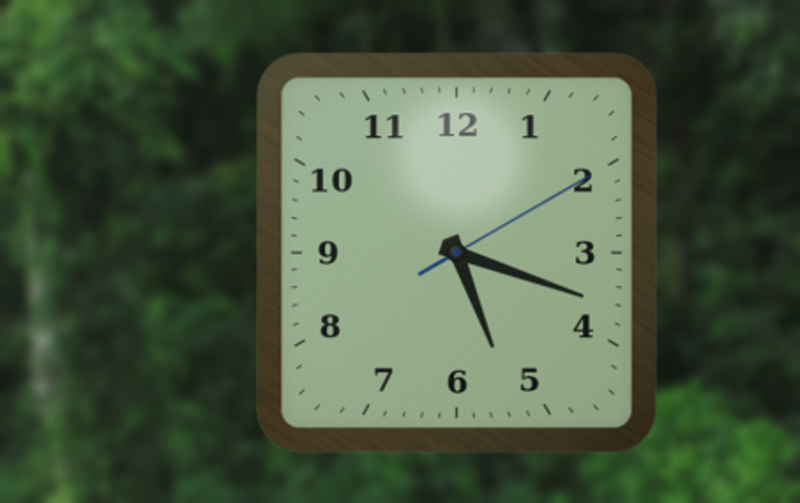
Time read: {"hour": 5, "minute": 18, "second": 10}
